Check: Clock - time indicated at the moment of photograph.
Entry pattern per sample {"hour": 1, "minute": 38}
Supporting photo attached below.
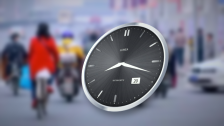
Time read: {"hour": 8, "minute": 18}
